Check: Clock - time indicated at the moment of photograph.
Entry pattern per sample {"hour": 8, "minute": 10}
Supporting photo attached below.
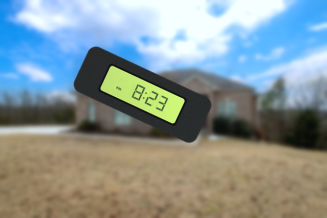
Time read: {"hour": 8, "minute": 23}
